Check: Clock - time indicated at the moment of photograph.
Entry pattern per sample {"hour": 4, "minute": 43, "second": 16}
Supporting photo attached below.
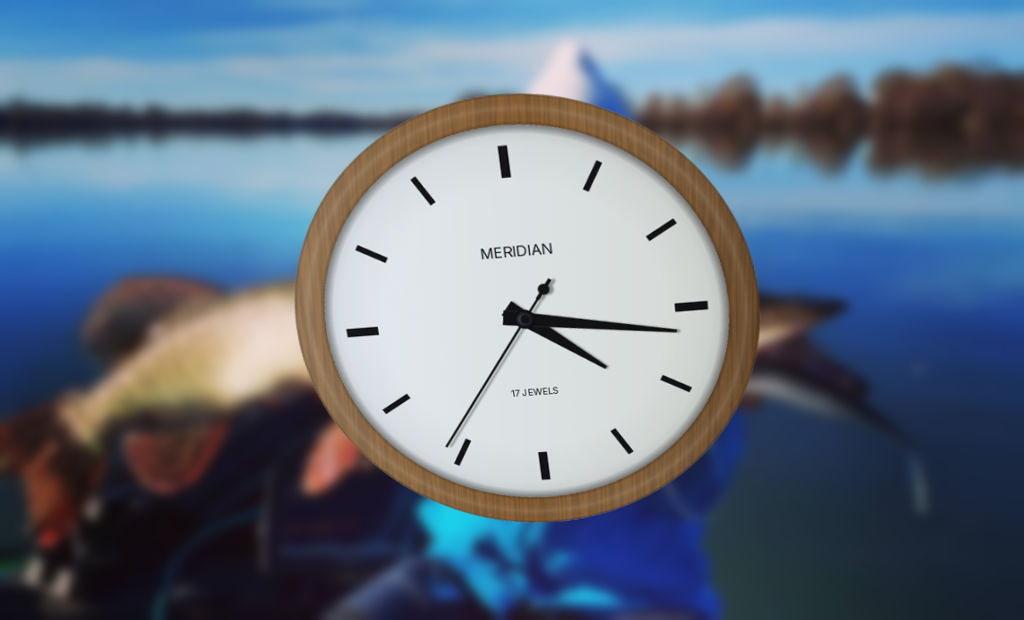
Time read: {"hour": 4, "minute": 16, "second": 36}
